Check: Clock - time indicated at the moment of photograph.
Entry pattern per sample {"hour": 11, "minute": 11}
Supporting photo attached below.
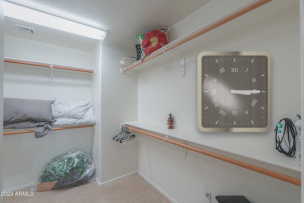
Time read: {"hour": 3, "minute": 15}
